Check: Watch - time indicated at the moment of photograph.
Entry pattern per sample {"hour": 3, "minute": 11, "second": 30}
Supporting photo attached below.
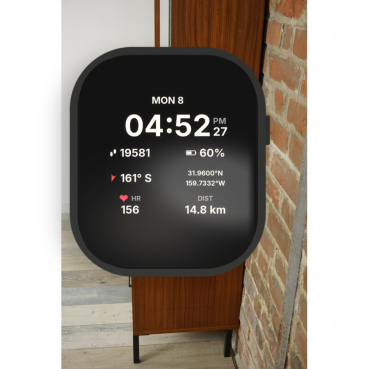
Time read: {"hour": 4, "minute": 52, "second": 27}
